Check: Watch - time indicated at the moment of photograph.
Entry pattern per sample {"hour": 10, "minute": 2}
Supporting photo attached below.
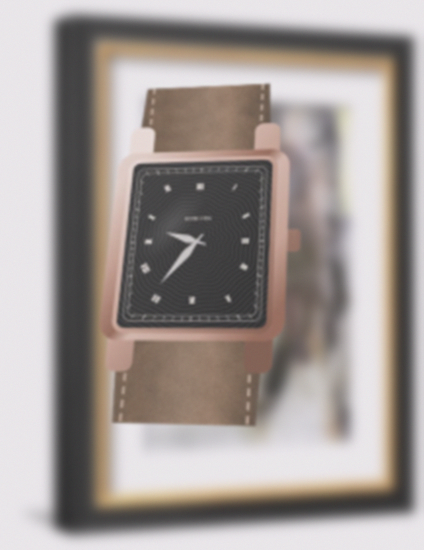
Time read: {"hour": 9, "minute": 36}
